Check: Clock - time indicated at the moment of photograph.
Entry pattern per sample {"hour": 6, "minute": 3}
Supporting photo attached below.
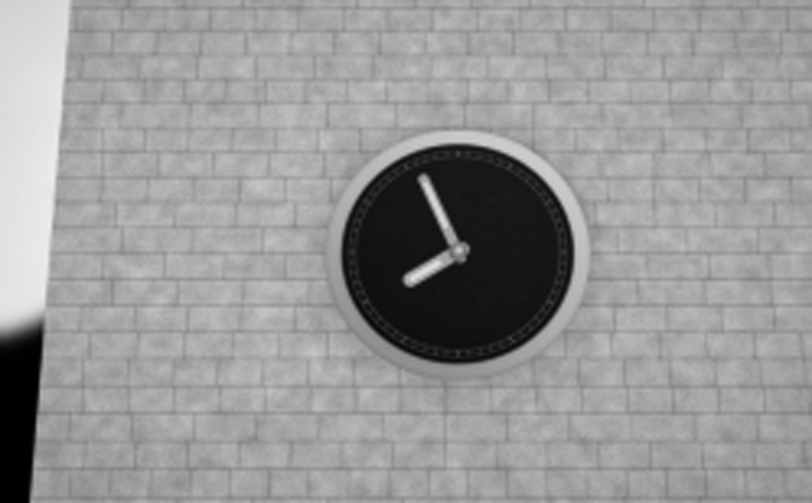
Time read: {"hour": 7, "minute": 56}
